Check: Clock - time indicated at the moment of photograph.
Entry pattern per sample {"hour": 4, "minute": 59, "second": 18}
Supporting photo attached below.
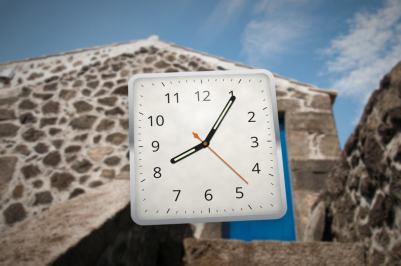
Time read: {"hour": 8, "minute": 5, "second": 23}
